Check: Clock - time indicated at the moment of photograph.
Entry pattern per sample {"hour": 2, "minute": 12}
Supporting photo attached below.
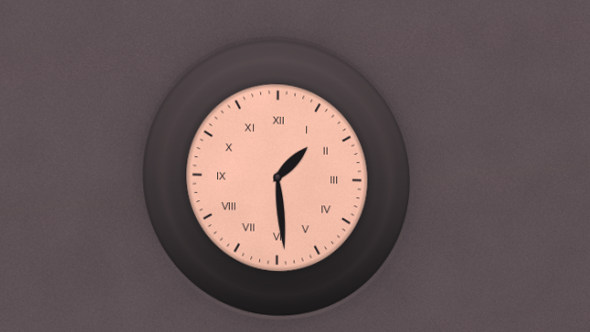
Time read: {"hour": 1, "minute": 29}
